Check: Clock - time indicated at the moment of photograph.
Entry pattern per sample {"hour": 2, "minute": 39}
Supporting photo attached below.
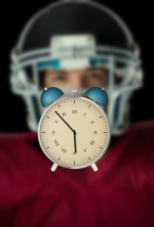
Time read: {"hour": 5, "minute": 53}
